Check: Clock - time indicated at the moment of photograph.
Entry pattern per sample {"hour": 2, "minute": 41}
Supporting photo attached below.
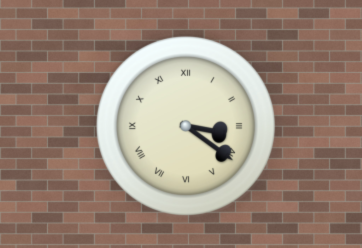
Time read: {"hour": 3, "minute": 21}
